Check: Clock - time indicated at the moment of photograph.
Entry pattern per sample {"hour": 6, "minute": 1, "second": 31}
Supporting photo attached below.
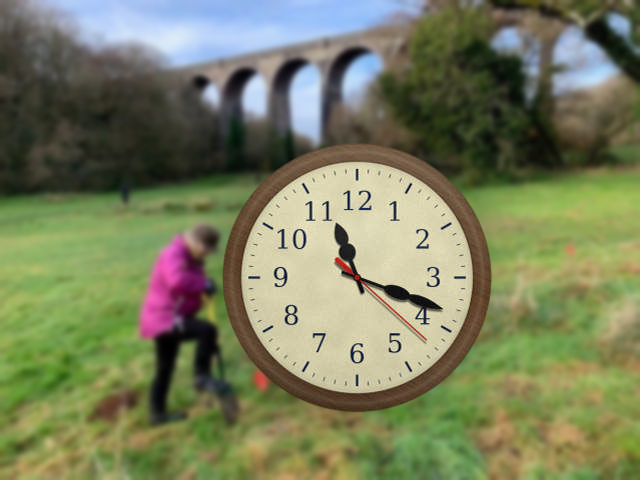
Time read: {"hour": 11, "minute": 18, "second": 22}
